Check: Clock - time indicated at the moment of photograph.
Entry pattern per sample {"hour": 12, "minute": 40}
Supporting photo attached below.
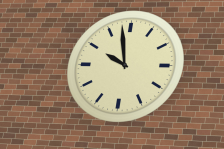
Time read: {"hour": 9, "minute": 58}
